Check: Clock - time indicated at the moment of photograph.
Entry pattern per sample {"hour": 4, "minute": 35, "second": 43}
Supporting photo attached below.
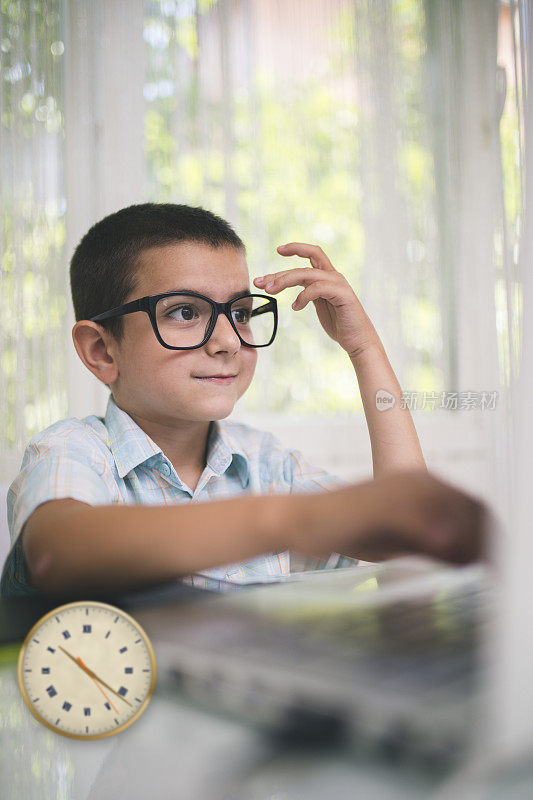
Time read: {"hour": 10, "minute": 21, "second": 24}
